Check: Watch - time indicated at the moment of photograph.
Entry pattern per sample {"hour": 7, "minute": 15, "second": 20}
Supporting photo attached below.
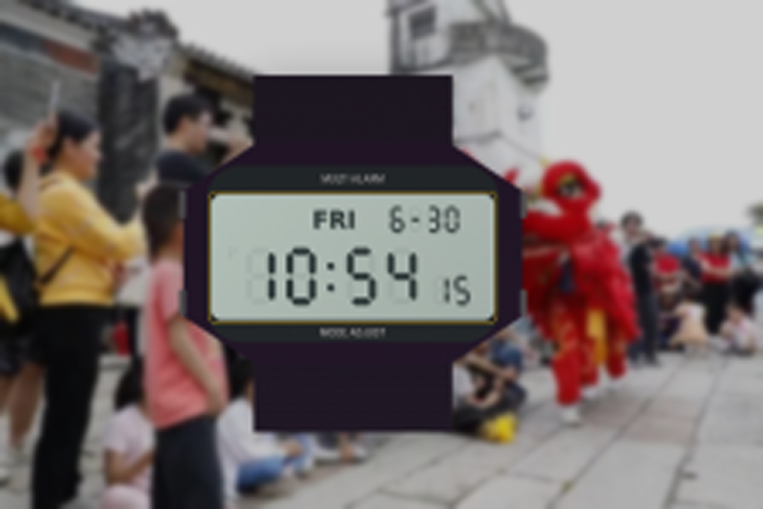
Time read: {"hour": 10, "minute": 54, "second": 15}
